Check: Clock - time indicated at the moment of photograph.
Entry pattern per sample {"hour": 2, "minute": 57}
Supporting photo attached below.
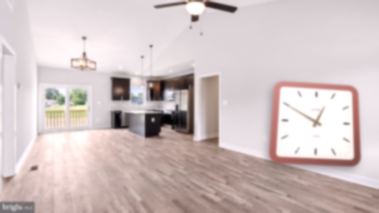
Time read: {"hour": 12, "minute": 50}
